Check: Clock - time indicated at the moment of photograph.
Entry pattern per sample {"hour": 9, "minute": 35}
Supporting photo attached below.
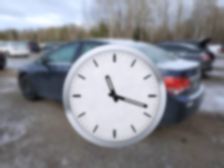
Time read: {"hour": 11, "minute": 18}
